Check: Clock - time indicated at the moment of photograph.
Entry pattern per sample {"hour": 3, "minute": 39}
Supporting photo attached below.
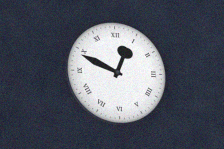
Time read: {"hour": 12, "minute": 49}
